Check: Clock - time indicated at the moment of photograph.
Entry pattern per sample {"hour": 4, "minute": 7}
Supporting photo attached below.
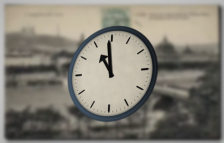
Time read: {"hour": 10, "minute": 59}
